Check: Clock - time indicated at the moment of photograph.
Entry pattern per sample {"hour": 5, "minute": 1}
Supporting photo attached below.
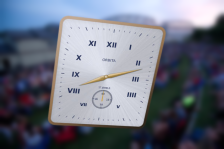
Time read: {"hour": 8, "minute": 12}
